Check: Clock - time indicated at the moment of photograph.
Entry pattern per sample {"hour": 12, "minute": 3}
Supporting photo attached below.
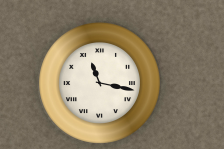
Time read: {"hour": 11, "minute": 17}
